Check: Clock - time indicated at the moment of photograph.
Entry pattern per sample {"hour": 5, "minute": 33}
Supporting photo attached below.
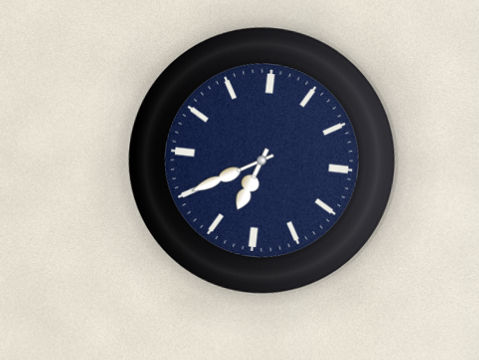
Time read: {"hour": 6, "minute": 40}
